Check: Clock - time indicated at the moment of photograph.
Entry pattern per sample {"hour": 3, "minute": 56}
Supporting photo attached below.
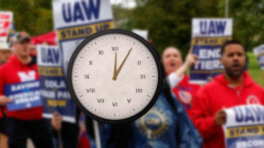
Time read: {"hour": 12, "minute": 5}
